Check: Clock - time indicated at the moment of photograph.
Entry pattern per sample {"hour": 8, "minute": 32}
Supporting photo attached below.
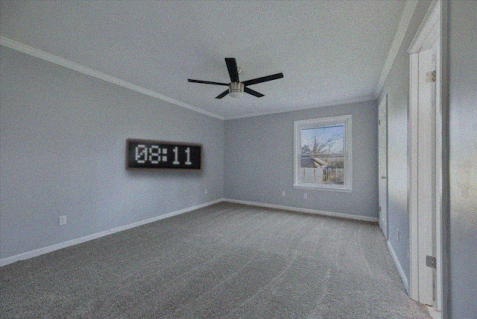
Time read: {"hour": 8, "minute": 11}
